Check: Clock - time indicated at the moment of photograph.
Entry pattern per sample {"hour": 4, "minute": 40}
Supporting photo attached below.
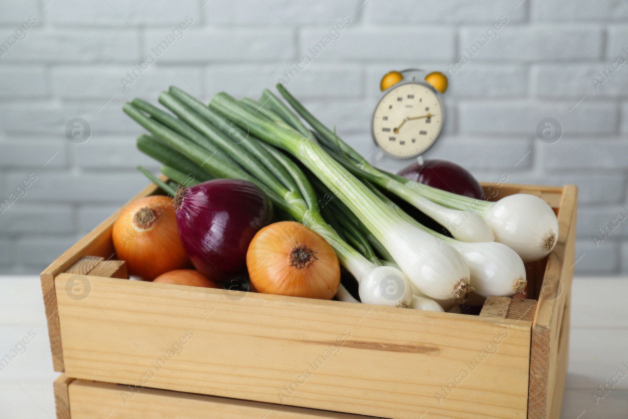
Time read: {"hour": 7, "minute": 13}
